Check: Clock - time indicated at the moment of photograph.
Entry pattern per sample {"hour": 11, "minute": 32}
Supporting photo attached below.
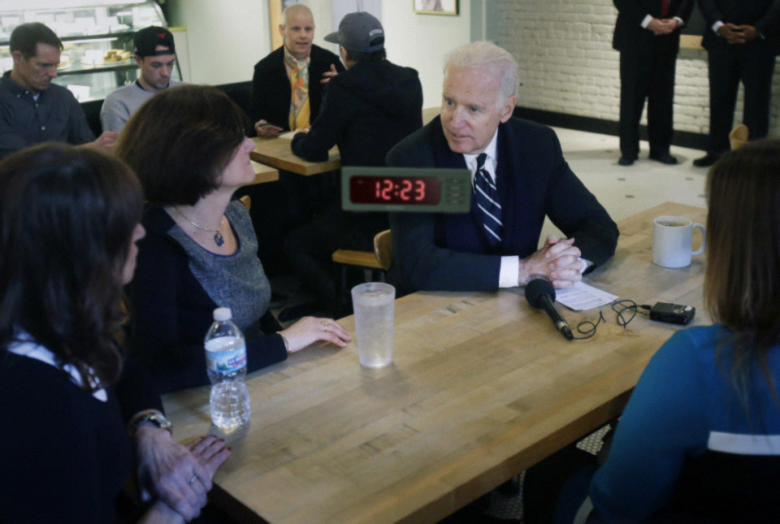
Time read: {"hour": 12, "minute": 23}
